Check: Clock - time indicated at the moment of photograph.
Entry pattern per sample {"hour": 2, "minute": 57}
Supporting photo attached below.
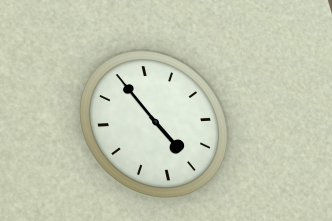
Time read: {"hour": 4, "minute": 55}
